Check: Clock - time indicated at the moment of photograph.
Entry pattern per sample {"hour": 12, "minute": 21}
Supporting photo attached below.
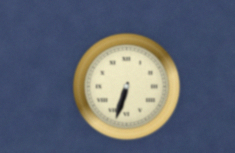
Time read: {"hour": 6, "minute": 33}
